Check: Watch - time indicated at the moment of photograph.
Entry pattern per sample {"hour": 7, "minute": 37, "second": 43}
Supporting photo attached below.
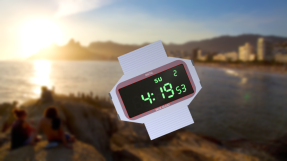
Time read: {"hour": 4, "minute": 19, "second": 53}
